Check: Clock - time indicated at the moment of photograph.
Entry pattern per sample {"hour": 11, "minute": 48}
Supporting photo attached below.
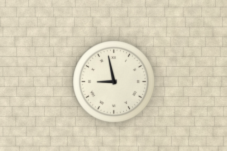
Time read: {"hour": 8, "minute": 58}
